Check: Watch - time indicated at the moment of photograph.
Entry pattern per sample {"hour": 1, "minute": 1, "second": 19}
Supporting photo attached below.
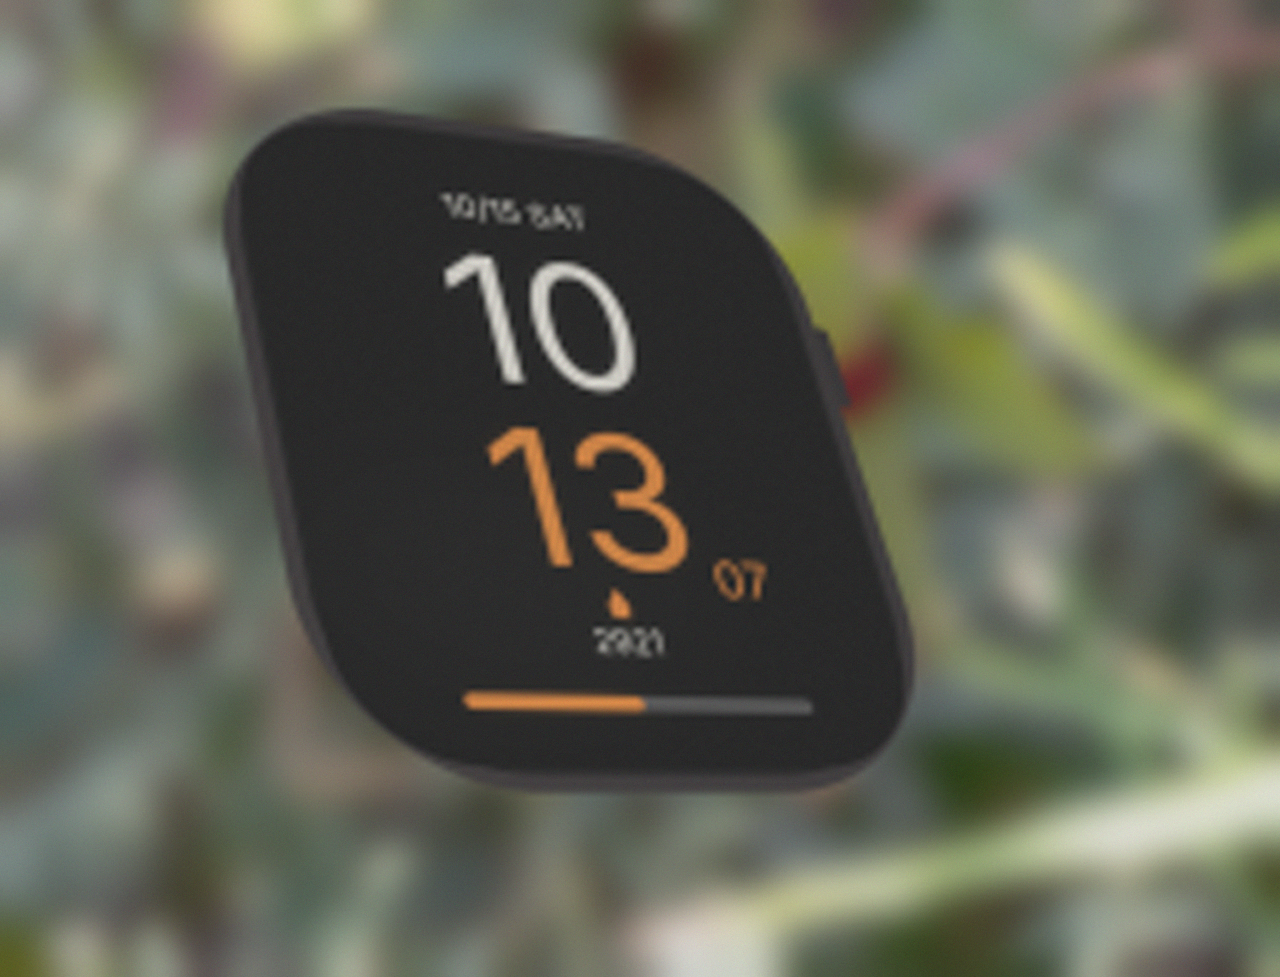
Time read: {"hour": 10, "minute": 13, "second": 7}
